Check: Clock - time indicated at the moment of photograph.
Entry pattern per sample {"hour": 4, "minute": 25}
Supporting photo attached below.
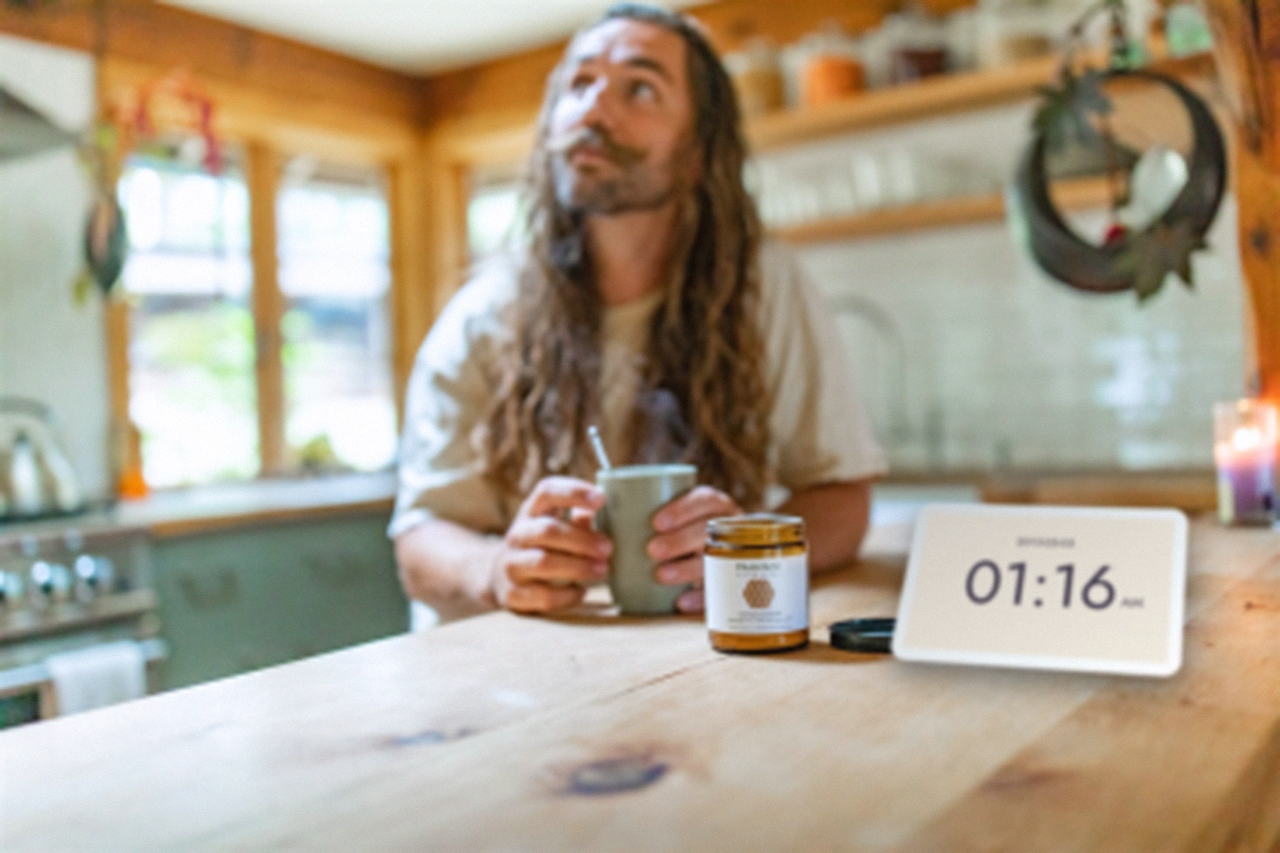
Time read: {"hour": 1, "minute": 16}
